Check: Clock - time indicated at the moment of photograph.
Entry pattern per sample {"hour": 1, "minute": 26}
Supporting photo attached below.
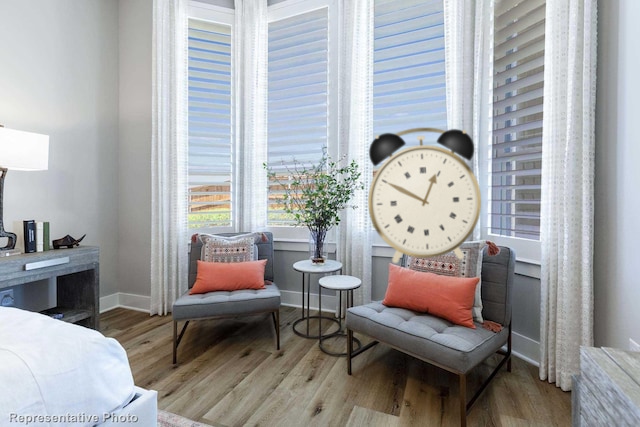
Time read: {"hour": 12, "minute": 50}
